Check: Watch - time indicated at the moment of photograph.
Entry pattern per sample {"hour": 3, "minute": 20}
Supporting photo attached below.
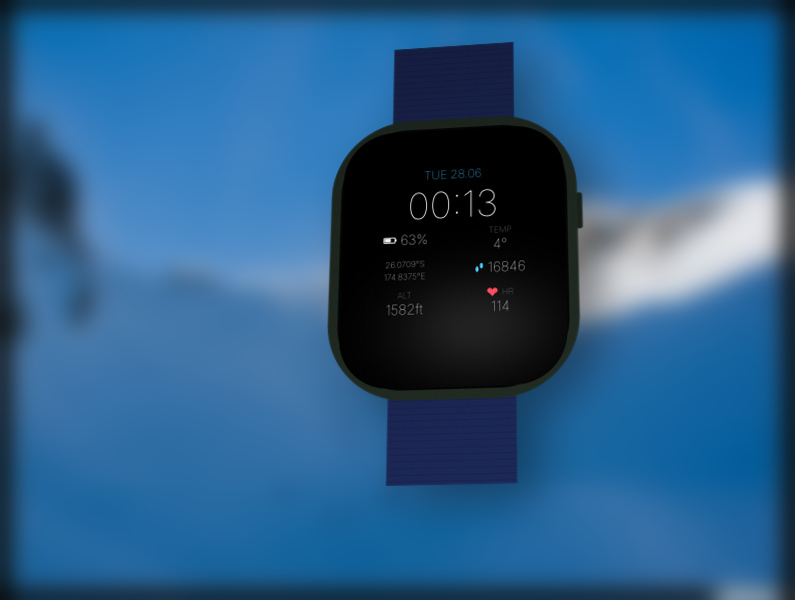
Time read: {"hour": 0, "minute": 13}
